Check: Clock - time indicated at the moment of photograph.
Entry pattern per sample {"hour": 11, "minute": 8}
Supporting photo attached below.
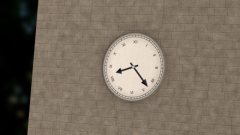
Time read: {"hour": 8, "minute": 23}
